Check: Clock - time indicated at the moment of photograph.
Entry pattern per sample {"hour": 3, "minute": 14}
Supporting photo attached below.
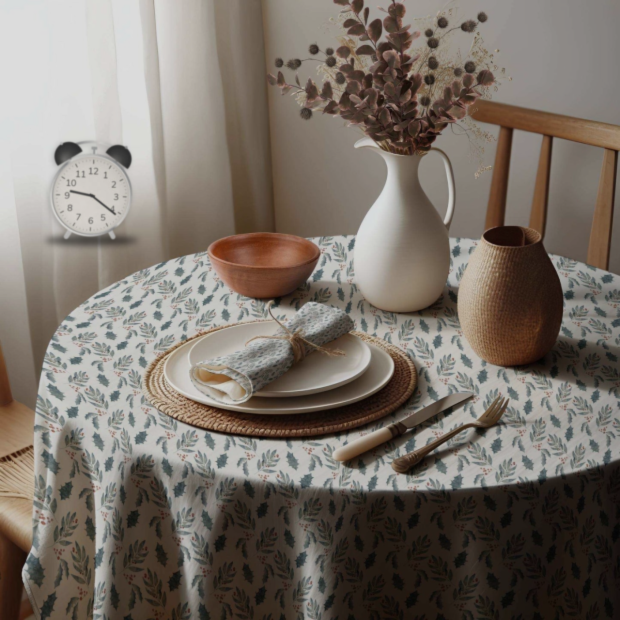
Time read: {"hour": 9, "minute": 21}
